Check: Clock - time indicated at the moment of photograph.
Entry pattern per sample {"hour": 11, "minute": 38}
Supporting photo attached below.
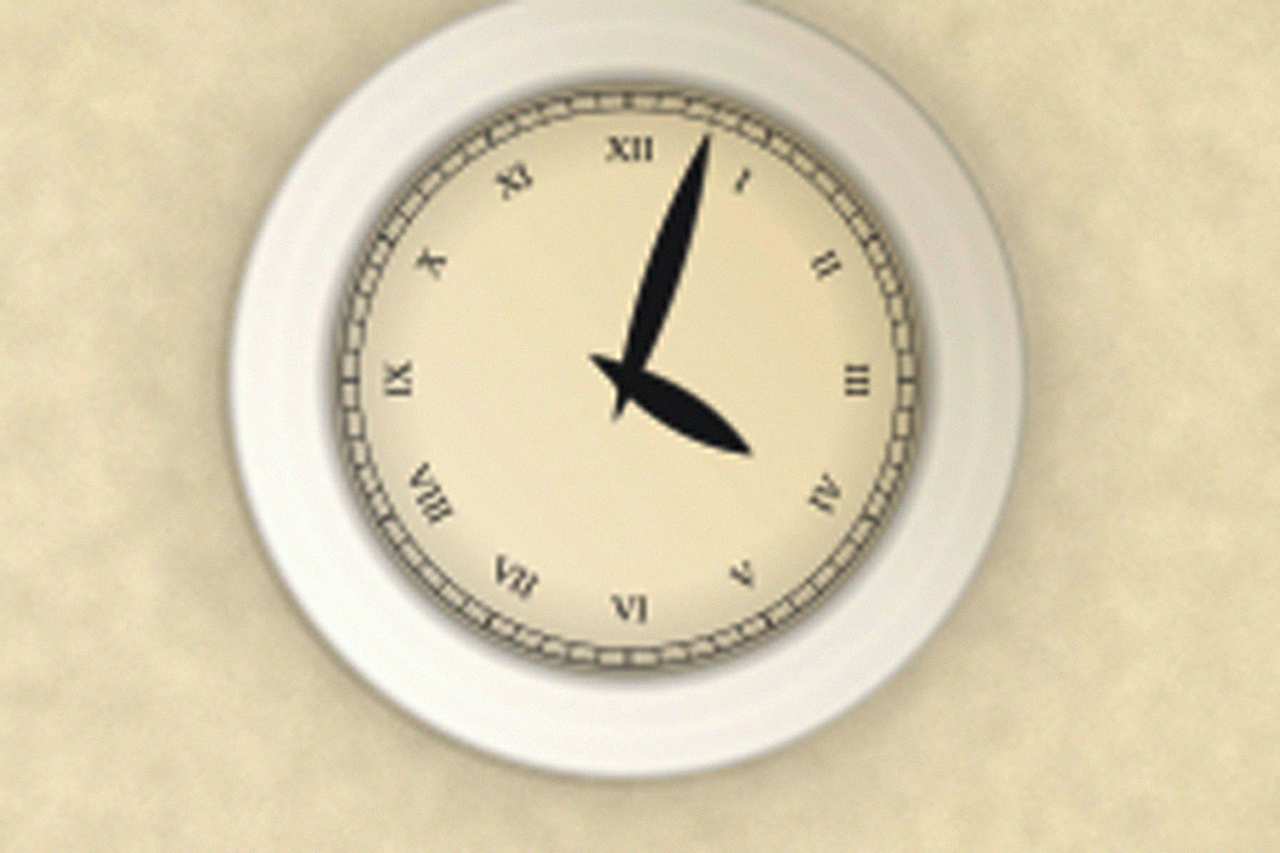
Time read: {"hour": 4, "minute": 3}
